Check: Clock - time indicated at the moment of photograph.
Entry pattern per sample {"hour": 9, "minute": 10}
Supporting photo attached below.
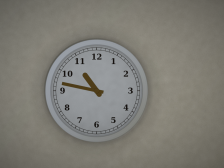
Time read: {"hour": 10, "minute": 47}
